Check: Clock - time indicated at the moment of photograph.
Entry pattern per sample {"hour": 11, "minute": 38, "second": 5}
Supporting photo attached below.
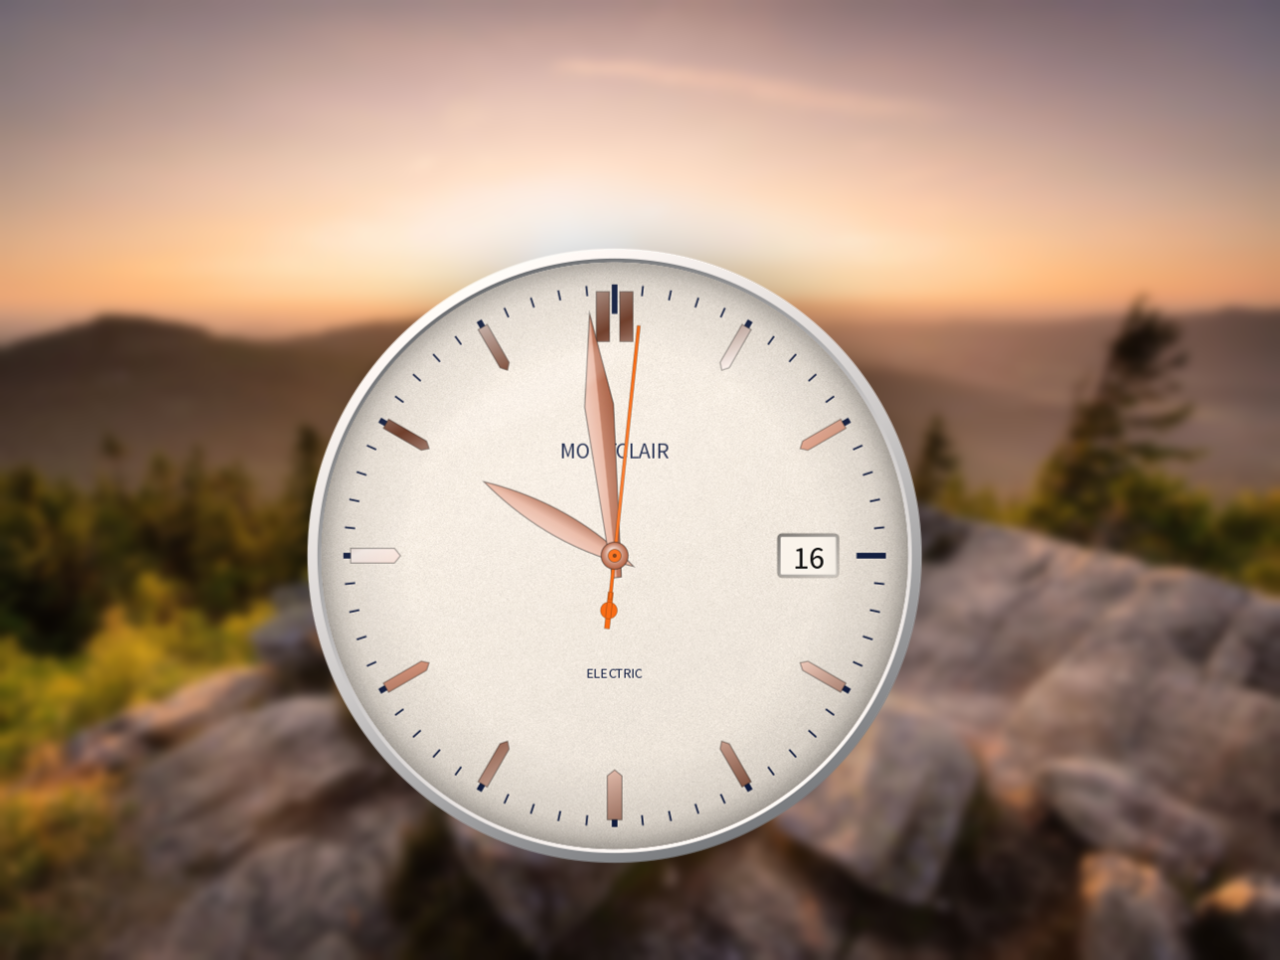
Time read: {"hour": 9, "minute": 59, "second": 1}
